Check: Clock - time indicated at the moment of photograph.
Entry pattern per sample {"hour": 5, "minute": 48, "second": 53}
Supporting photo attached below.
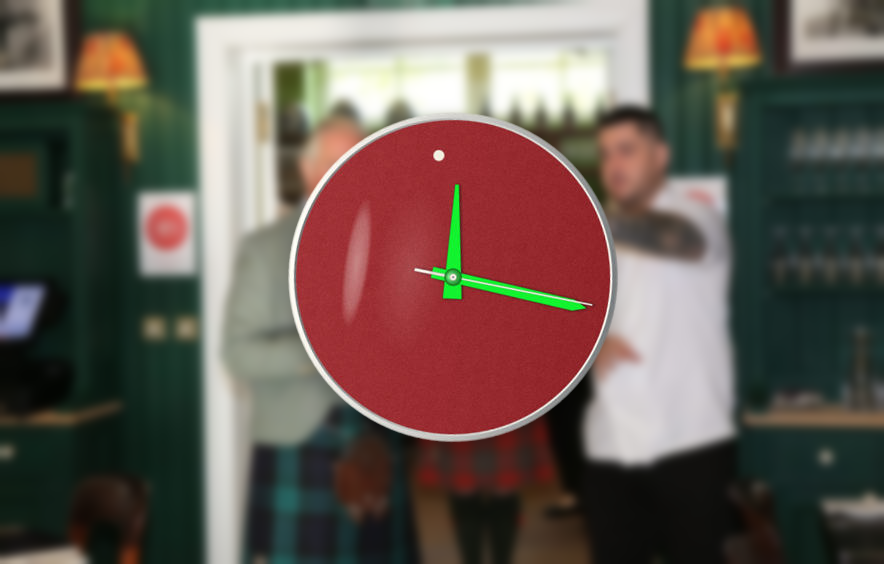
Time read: {"hour": 12, "minute": 18, "second": 18}
